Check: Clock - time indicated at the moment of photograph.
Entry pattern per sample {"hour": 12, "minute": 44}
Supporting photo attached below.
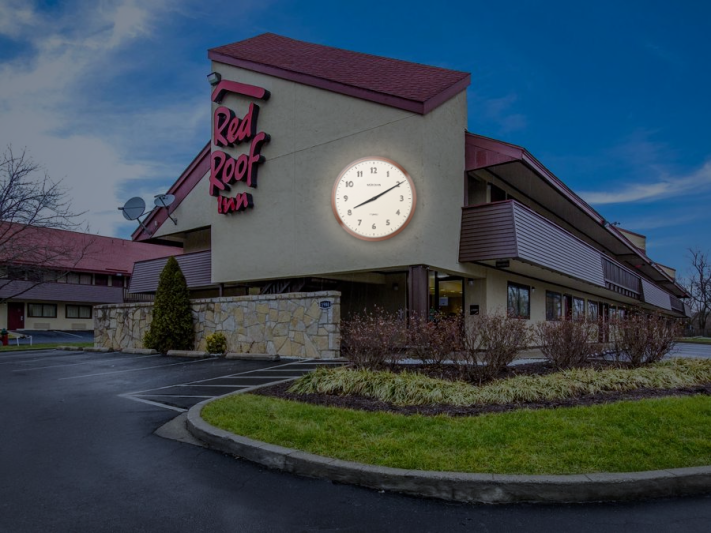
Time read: {"hour": 8, "minute": 10}
